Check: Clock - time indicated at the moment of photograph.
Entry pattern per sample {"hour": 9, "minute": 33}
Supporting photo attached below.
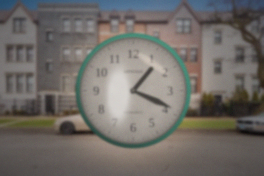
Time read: {"hour": 1, "minute": 19}
